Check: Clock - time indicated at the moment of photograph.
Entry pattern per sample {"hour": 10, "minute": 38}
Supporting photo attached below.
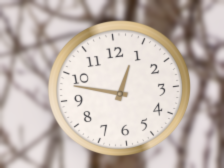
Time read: {"hour": 12, "minute": 48}
